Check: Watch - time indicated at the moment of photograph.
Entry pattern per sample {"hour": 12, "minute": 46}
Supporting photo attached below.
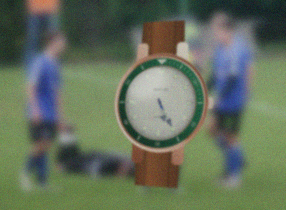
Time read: {"hour": 5, "minute": 25}
